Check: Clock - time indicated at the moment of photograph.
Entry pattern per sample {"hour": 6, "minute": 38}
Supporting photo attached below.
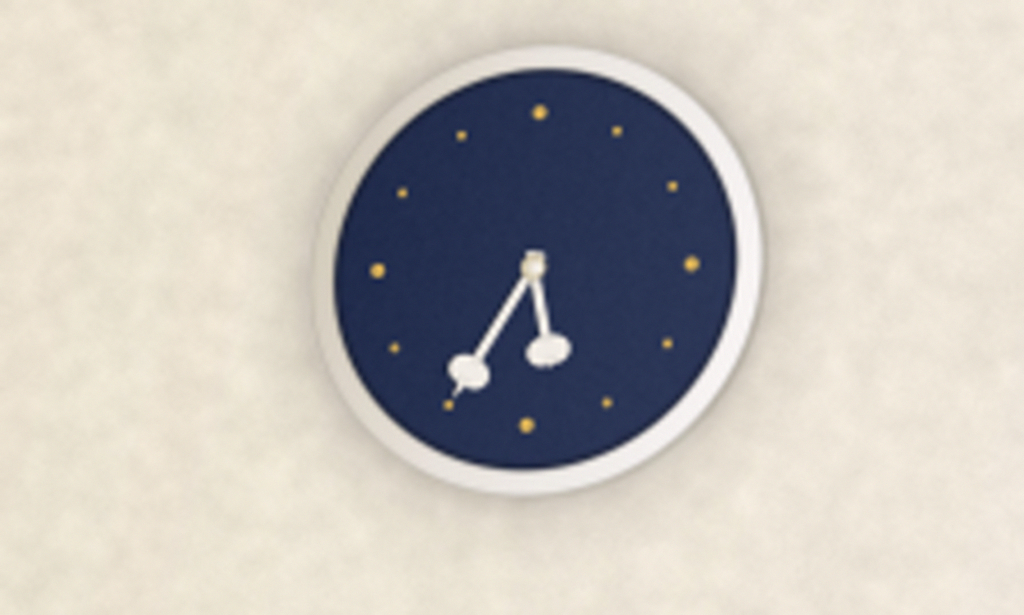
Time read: {"hour": 5, "minute": 35}
